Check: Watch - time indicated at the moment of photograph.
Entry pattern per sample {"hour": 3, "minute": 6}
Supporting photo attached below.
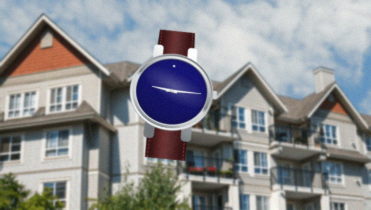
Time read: {"hour": 9, "minute": 15}
